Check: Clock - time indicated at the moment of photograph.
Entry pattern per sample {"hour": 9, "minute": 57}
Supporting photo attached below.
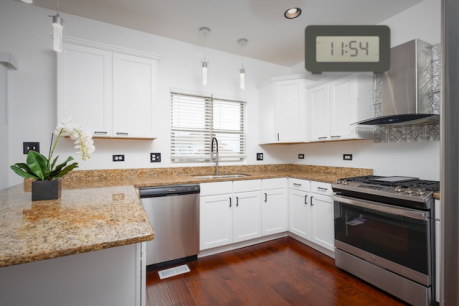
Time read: {"hour": 11, "minute": 54}
